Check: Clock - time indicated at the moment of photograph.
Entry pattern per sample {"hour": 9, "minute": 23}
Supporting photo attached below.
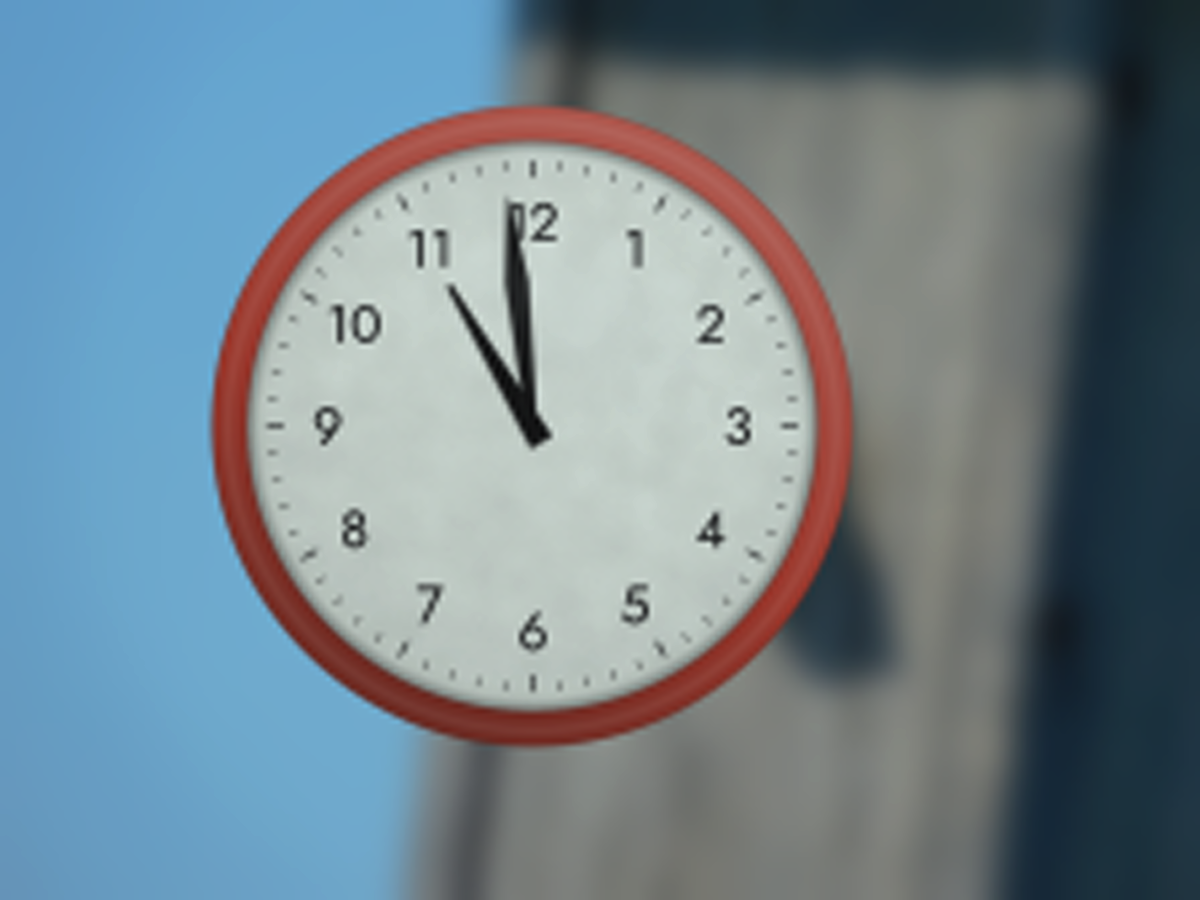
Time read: {"hour": 10, "minute": 59}
